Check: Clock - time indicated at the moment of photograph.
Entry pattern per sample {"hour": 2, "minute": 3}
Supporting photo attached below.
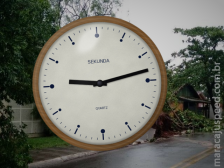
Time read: {"hour": 9, "minute": 13}
